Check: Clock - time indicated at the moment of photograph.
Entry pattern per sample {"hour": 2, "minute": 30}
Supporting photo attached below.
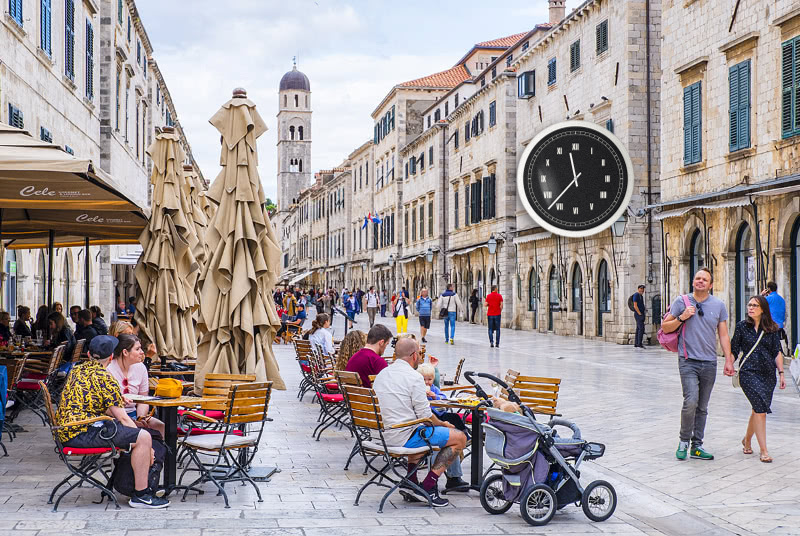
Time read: {"hour": 11, "minute": 37}
